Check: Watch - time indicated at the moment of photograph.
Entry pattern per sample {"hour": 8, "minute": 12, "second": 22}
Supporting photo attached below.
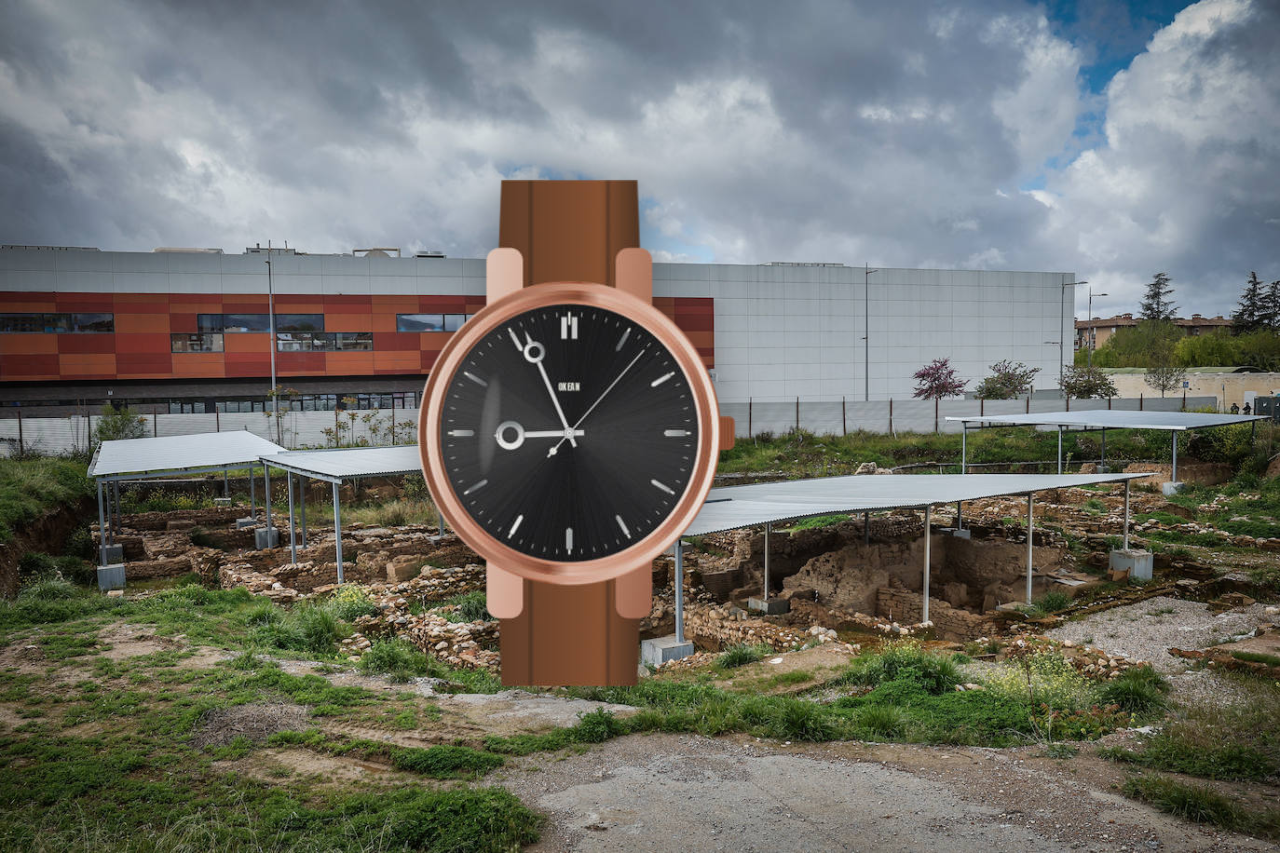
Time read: {"hour": 8, "minute": 56, "second": 7}
